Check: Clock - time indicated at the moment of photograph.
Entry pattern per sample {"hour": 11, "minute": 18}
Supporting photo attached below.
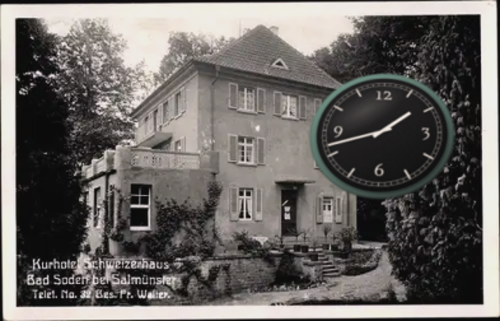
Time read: {"hour": 1, "minute": 42}
